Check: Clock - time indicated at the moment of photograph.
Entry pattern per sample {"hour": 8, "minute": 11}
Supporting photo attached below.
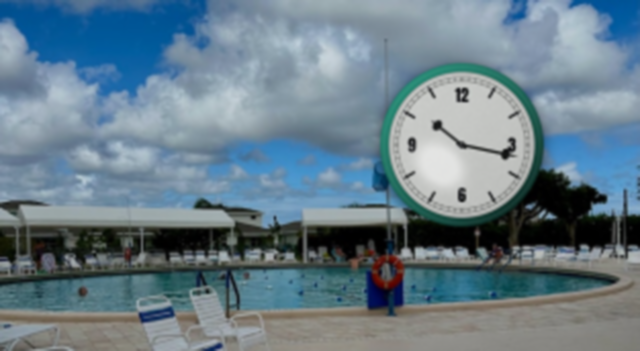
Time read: {"hour": 10, "minute": 17}
